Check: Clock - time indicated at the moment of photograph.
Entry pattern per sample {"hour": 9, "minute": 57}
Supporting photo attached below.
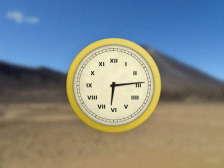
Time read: {"hour": 6, "minute": 14}
